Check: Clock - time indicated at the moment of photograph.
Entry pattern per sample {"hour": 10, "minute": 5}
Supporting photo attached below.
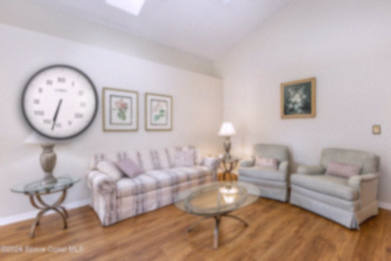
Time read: {"hour": 6, "minute": 32}
